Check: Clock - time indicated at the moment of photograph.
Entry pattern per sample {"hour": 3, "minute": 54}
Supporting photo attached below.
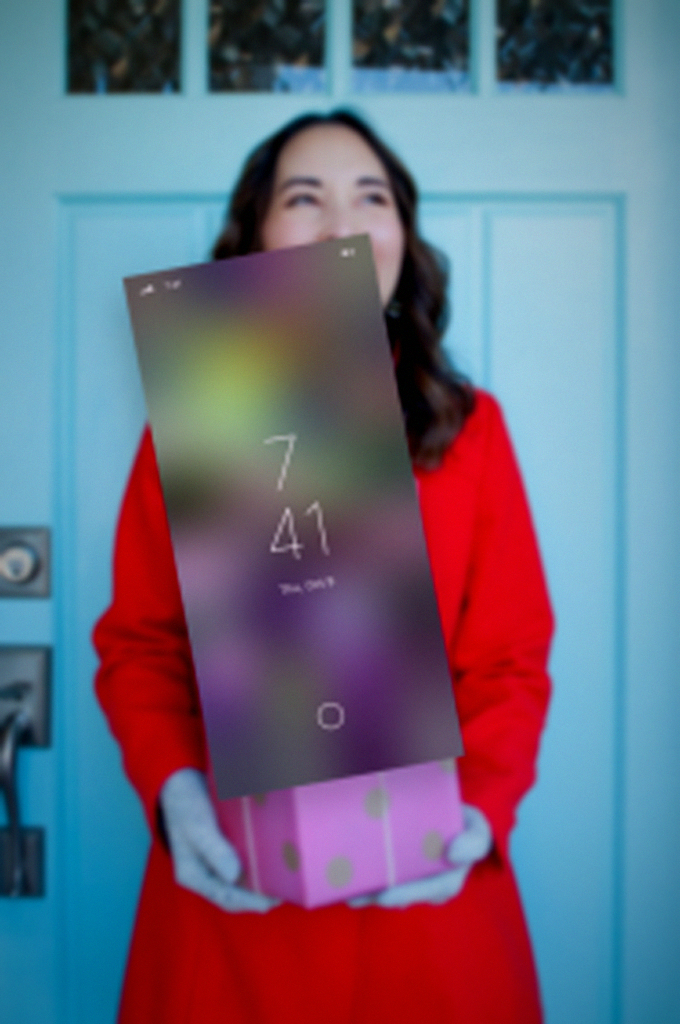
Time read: {"hour": 7, "minute": 41}
